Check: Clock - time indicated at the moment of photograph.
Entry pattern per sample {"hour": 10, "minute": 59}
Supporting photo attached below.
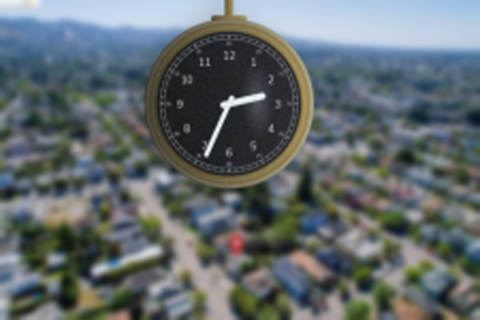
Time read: {"hour": 2, "minute": 34}
